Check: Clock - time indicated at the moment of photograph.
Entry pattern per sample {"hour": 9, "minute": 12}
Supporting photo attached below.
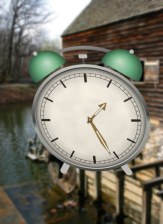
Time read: {"hour": 1, "minute": 26}
